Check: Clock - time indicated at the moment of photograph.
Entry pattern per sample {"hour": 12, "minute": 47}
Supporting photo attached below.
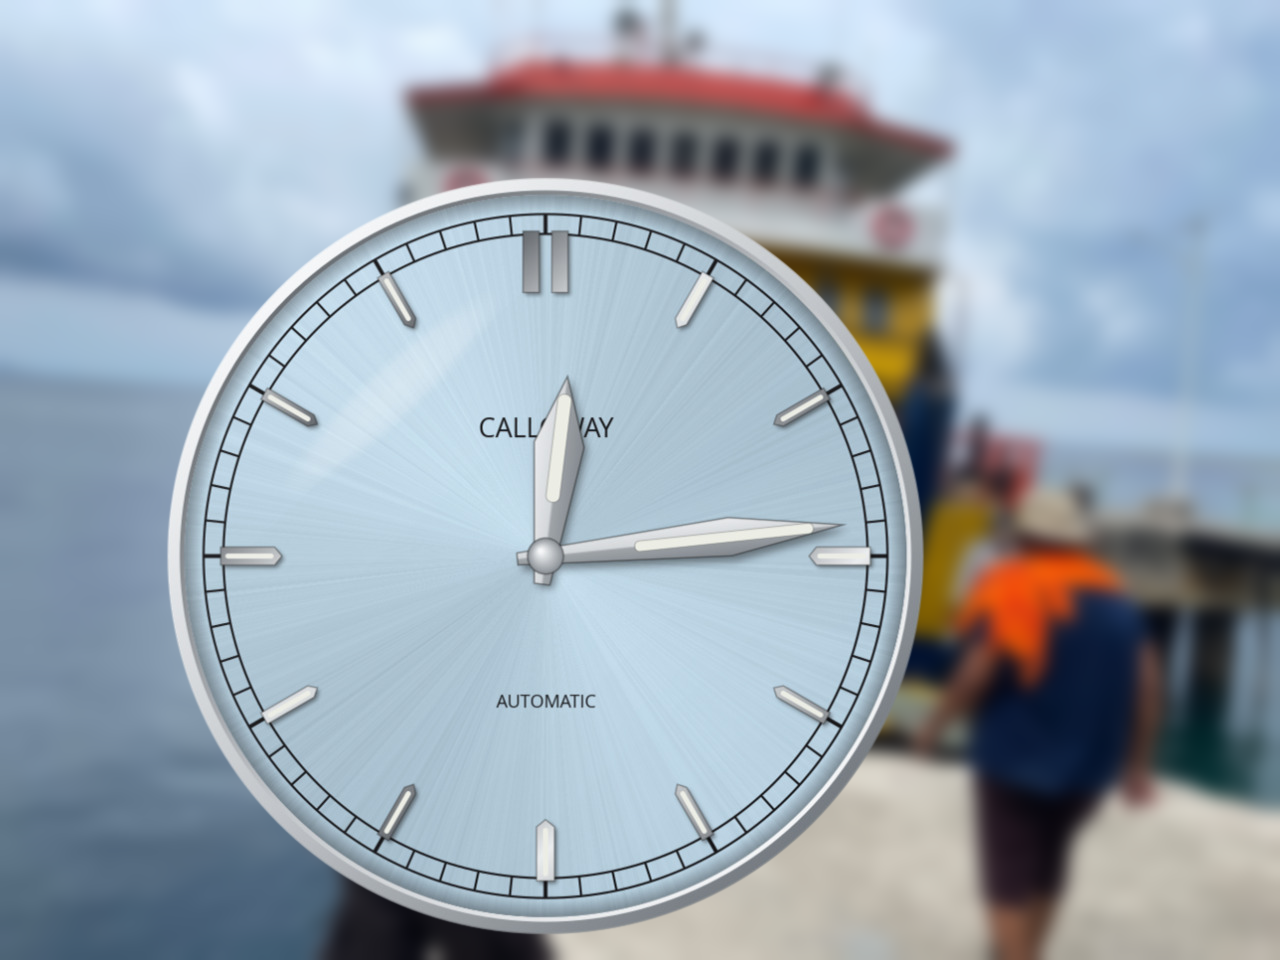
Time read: {"hour": 12, "minute": 14}
